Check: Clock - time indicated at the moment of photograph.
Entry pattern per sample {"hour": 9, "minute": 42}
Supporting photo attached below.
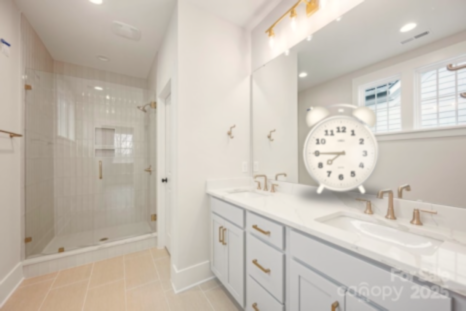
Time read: {"hour": 7, "minute": 45}
